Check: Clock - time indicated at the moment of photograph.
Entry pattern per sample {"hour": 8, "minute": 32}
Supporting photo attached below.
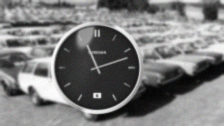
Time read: {"hour": 11, "minute": 12}
